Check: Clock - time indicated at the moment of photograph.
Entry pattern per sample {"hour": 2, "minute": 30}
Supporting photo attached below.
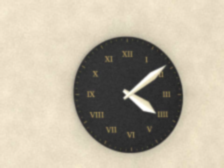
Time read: {"hour": 4, "minute": 9}
